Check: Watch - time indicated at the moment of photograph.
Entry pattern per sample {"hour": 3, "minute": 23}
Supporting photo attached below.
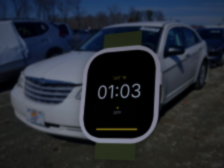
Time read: {"hour": 1, "minute": 3}
